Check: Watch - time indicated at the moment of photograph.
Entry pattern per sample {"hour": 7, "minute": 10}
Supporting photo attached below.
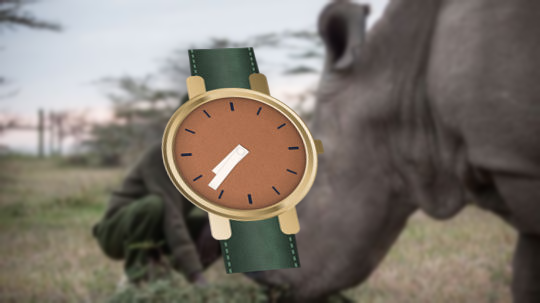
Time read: {"hour": 7, "minute": 37}
